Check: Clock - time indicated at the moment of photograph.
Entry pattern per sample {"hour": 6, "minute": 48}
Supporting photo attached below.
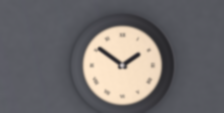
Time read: {"hour": 1, "minute": 51}
